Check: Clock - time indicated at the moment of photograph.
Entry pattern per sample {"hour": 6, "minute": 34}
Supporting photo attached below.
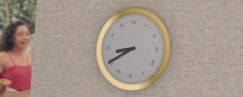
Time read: {"hour": 8, "minute": 40}
